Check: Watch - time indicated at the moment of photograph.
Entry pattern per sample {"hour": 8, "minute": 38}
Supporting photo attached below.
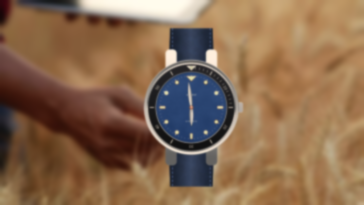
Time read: {"hour": 5, "minute": 59}
